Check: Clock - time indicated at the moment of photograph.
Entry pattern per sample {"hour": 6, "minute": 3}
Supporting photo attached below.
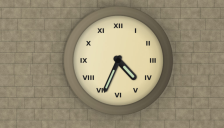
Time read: {"hour": 4, "minute": 34}
